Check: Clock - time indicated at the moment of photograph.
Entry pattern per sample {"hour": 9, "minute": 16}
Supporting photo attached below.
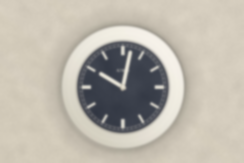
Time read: {"hour": 10, "minute": 2}
